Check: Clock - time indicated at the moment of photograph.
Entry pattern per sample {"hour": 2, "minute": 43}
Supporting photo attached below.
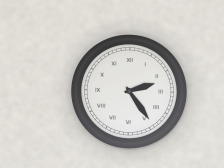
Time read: {"hour": 2, "minute": 24}
